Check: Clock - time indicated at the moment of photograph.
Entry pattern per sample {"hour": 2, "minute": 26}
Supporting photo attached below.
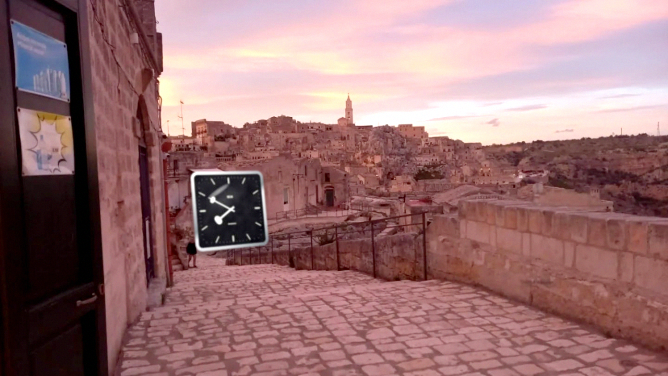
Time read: {"hour": 7, "minute": 50}
